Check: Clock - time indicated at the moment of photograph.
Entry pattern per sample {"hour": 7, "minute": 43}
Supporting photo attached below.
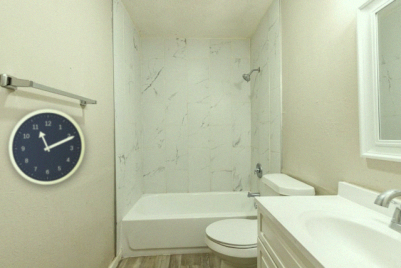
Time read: {"hour": 11, "minute": 11}
